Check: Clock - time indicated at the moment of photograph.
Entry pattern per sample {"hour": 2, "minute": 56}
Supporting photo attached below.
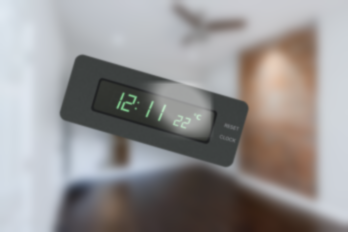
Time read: {"hour": 12, "minute": 11}
